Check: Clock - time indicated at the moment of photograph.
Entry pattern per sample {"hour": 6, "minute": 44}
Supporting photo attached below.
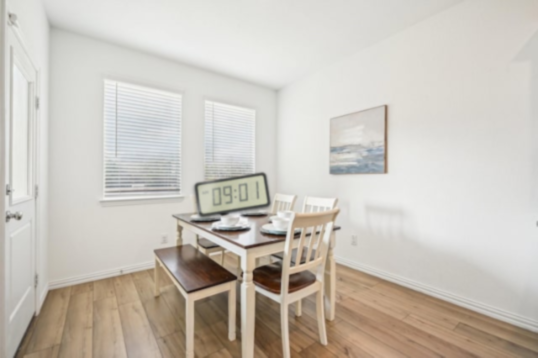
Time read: {"hour": 9, "minute": 1}
